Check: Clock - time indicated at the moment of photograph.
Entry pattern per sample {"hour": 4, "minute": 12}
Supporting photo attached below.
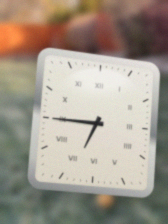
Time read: {"hour": 6, "minute": 45}
